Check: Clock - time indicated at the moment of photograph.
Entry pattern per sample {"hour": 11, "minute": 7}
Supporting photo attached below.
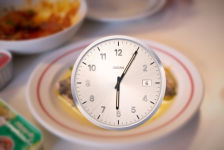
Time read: {"hour": 6, "minute": 5}
